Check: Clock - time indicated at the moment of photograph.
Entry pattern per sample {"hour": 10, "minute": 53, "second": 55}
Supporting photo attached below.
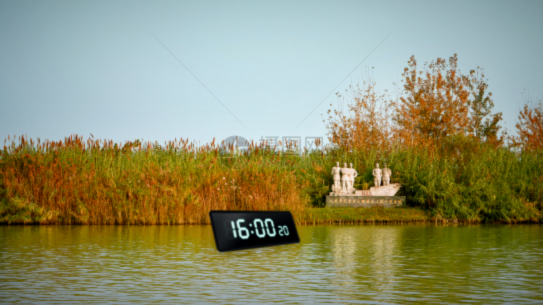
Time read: {"hour": 16, "minute": 0, "second": 20}
